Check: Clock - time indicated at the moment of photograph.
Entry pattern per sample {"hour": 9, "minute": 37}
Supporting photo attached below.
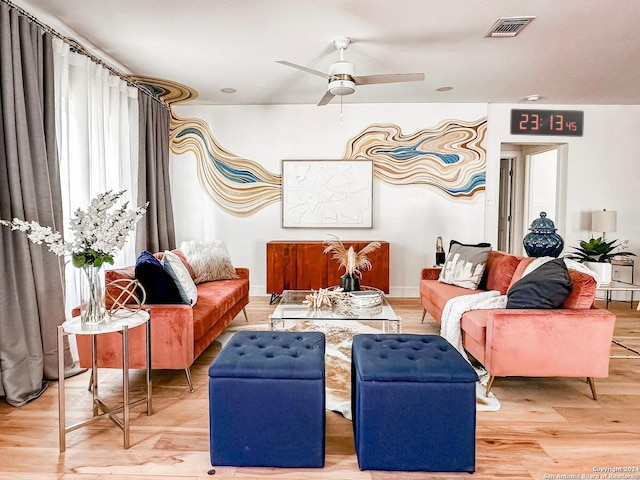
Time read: {"hour": 23, "minute": 13}
